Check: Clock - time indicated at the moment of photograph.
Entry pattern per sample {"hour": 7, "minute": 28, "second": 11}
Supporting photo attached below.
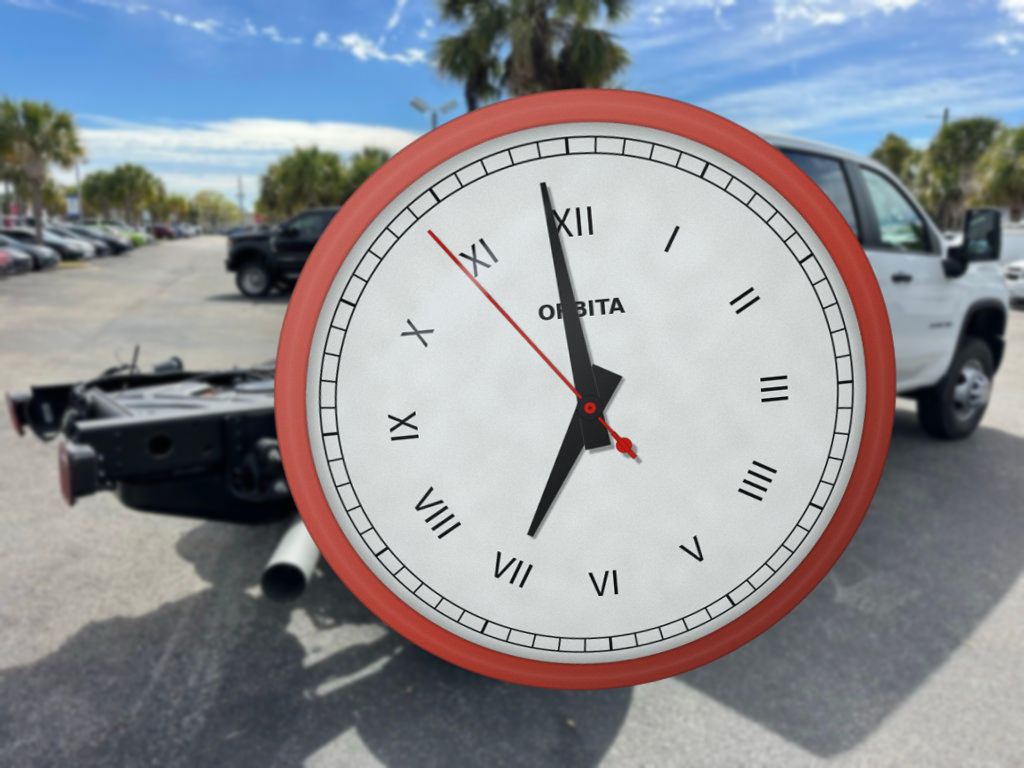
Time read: {"hour": 6, "minute": 58, "second": 54}
